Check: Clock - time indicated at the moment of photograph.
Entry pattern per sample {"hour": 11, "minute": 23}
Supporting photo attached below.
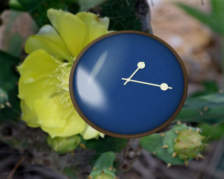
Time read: {"hour": 1, "minute": 17}
